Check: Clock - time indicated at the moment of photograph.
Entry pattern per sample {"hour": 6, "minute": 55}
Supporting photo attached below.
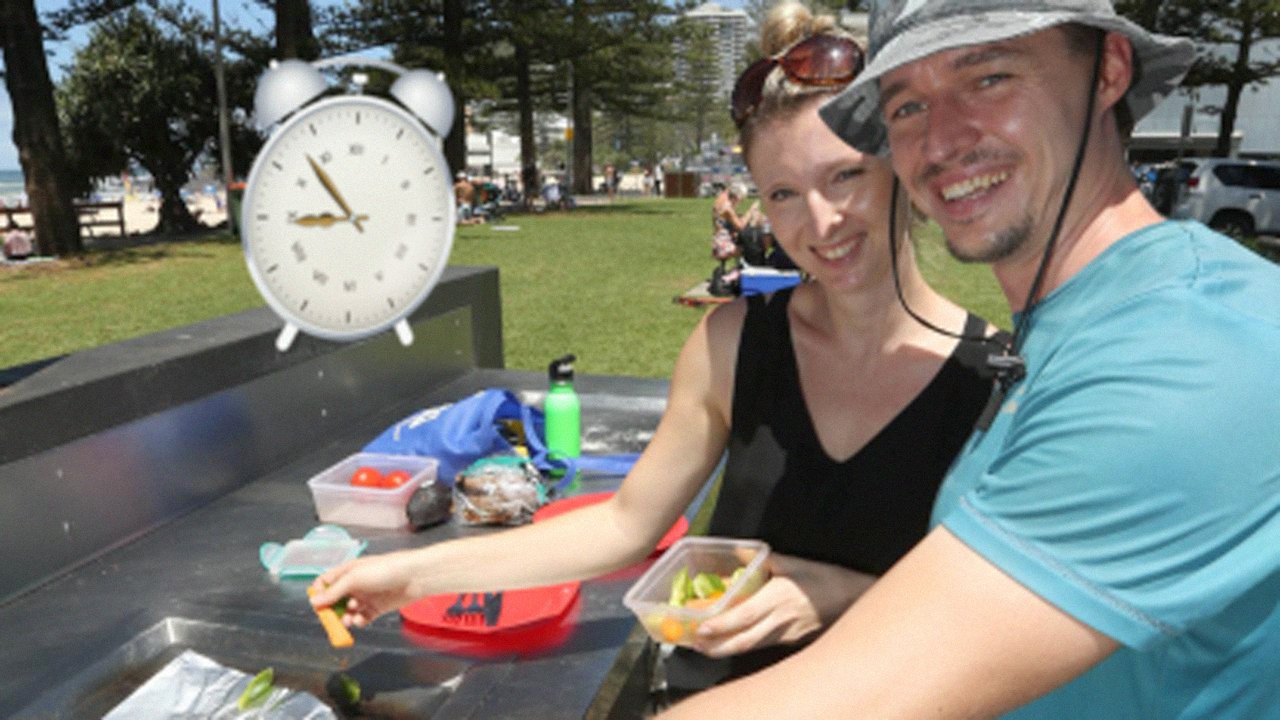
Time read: {"hour": 8, "minute": 53}
